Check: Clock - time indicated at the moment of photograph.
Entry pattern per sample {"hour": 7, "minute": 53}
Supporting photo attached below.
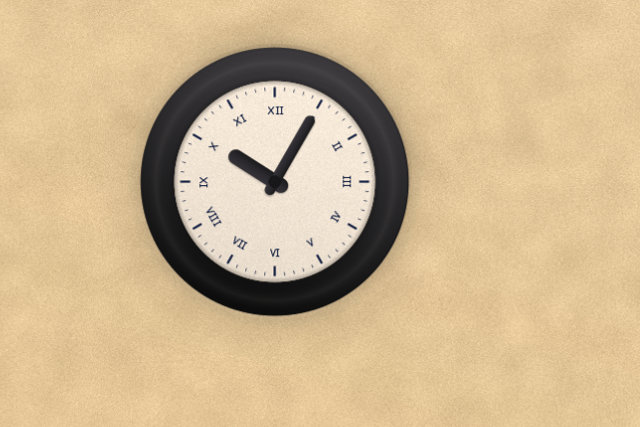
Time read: {"hour": 10, "minute": 5}
